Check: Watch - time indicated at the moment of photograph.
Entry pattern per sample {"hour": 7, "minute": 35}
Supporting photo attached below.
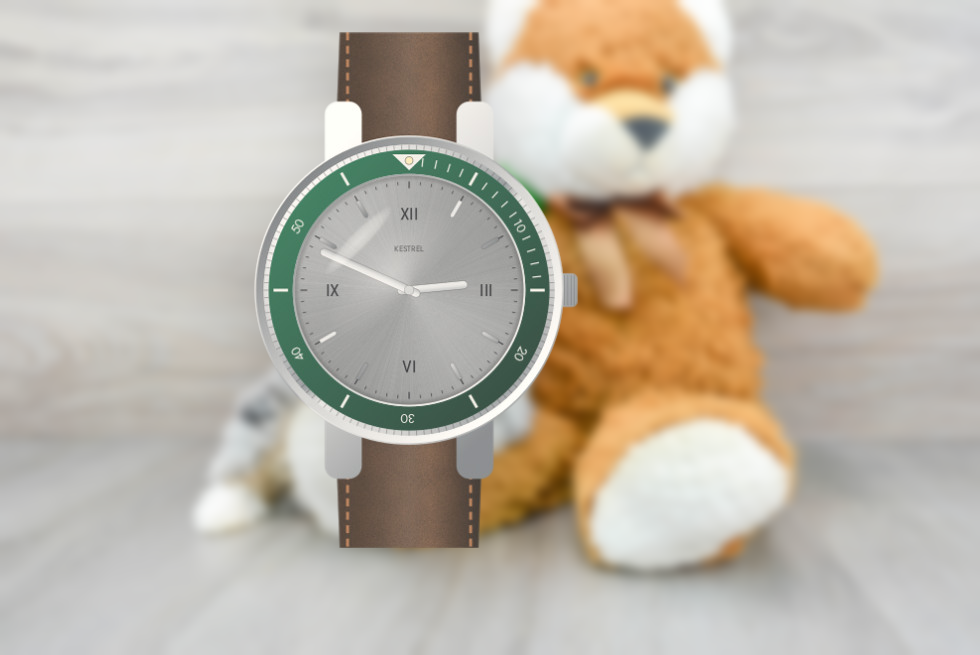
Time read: {"hour": 2, "minute": 49}
